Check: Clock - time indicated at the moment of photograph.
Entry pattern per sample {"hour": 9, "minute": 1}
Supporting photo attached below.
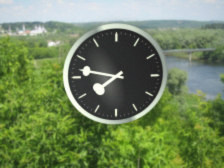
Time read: {"hour": 7, "minute": 47}
